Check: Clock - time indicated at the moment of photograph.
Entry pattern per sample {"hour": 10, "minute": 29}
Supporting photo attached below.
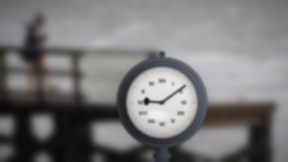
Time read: {"hour": 9, "minute": 9}
